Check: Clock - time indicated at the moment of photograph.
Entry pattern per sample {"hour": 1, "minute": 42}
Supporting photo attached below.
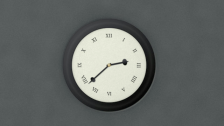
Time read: {"hour": 2, "minute": 38}
